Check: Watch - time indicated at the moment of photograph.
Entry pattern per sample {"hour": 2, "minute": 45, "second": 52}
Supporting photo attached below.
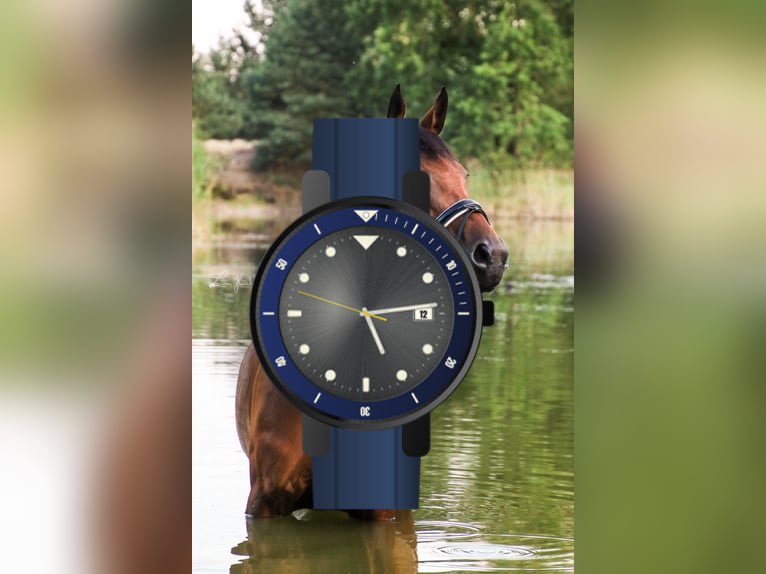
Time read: {"hour": 5, "minute": 13, "second": 48}
